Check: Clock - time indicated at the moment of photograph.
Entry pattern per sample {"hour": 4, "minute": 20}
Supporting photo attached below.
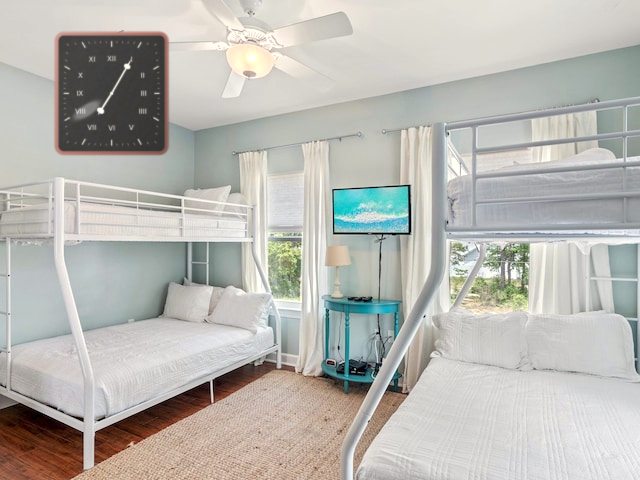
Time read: {"hour": 7, "minute": 5}
